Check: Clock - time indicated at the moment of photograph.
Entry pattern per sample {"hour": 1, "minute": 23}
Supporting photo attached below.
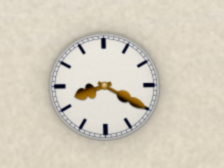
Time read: {"hour": 8, "minute": 20}
